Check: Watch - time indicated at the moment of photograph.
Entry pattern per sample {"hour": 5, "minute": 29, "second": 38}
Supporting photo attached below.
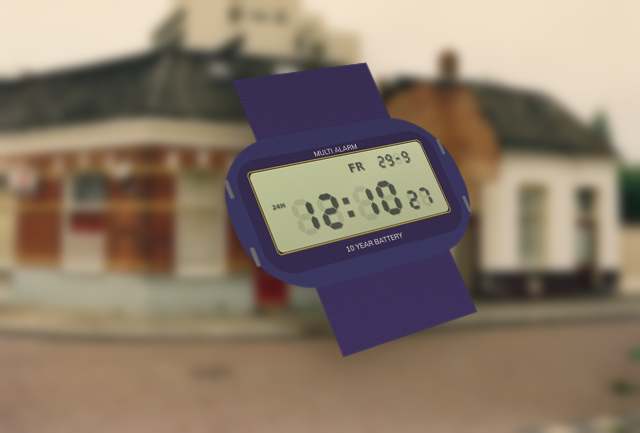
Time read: {"hour": 12, "minute": 10, "second": 27}
